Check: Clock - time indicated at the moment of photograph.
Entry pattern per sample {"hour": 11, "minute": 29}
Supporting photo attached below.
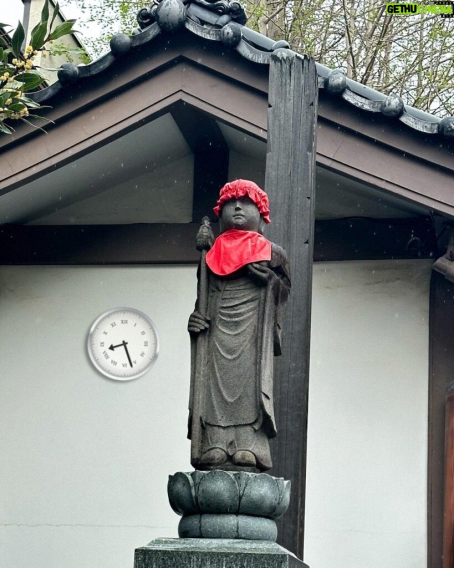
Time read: {"hour": 8, "minute": 27}
